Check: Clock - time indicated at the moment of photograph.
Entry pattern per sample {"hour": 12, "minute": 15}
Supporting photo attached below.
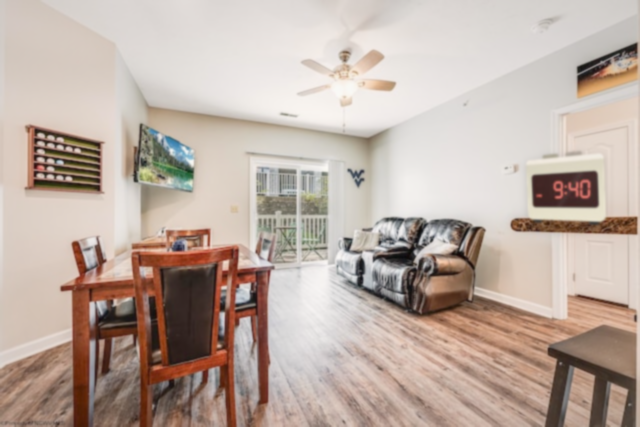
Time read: {"hour": 9, "minute": 40}
